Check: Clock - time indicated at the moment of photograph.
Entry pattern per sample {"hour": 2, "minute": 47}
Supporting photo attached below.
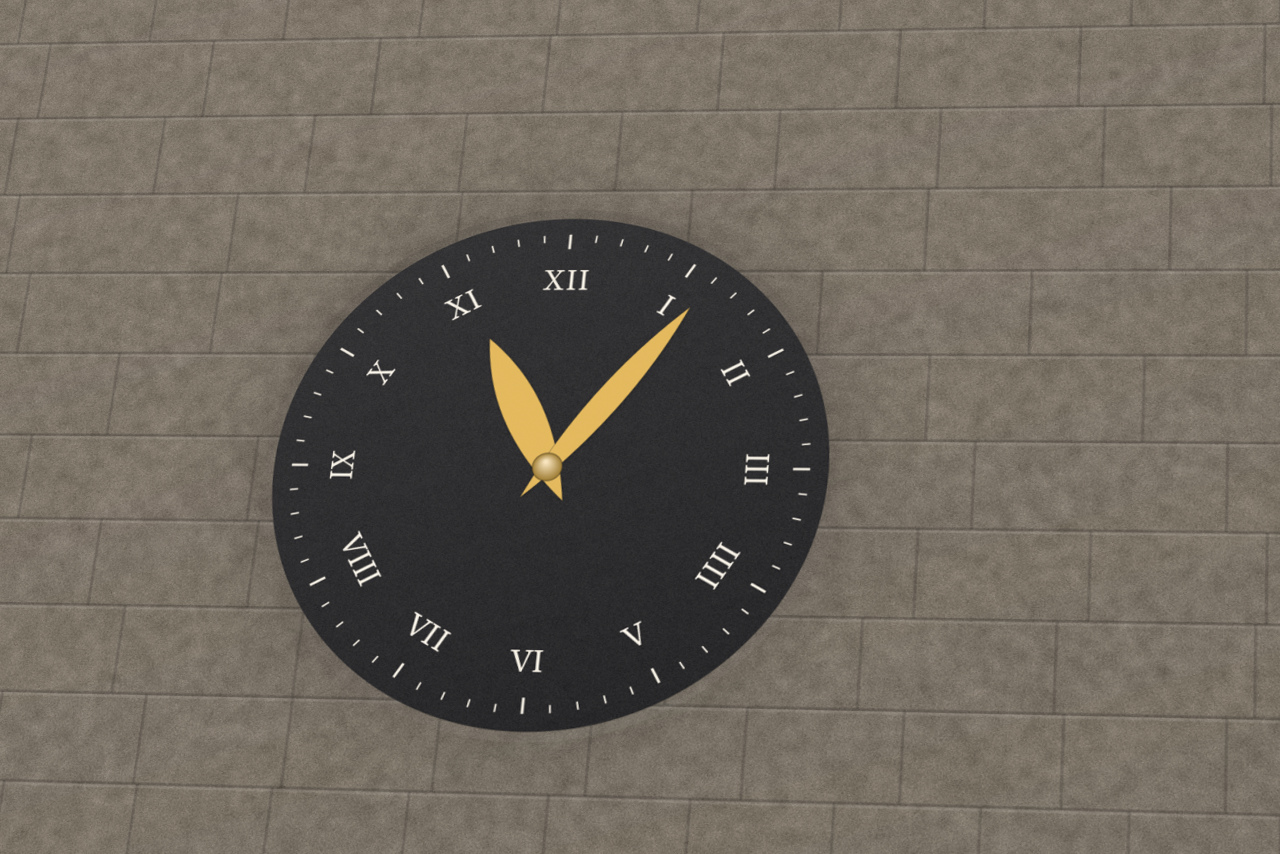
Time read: {"hour": 11, "minute": 6}
